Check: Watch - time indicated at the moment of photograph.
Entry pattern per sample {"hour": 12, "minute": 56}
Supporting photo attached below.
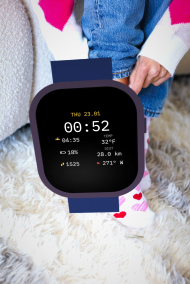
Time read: {"hour": 0, "minute": 52}
